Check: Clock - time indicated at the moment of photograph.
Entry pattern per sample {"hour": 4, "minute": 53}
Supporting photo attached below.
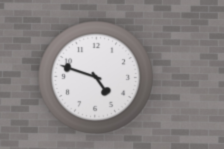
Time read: {"hour": 4, "minute": 48}
